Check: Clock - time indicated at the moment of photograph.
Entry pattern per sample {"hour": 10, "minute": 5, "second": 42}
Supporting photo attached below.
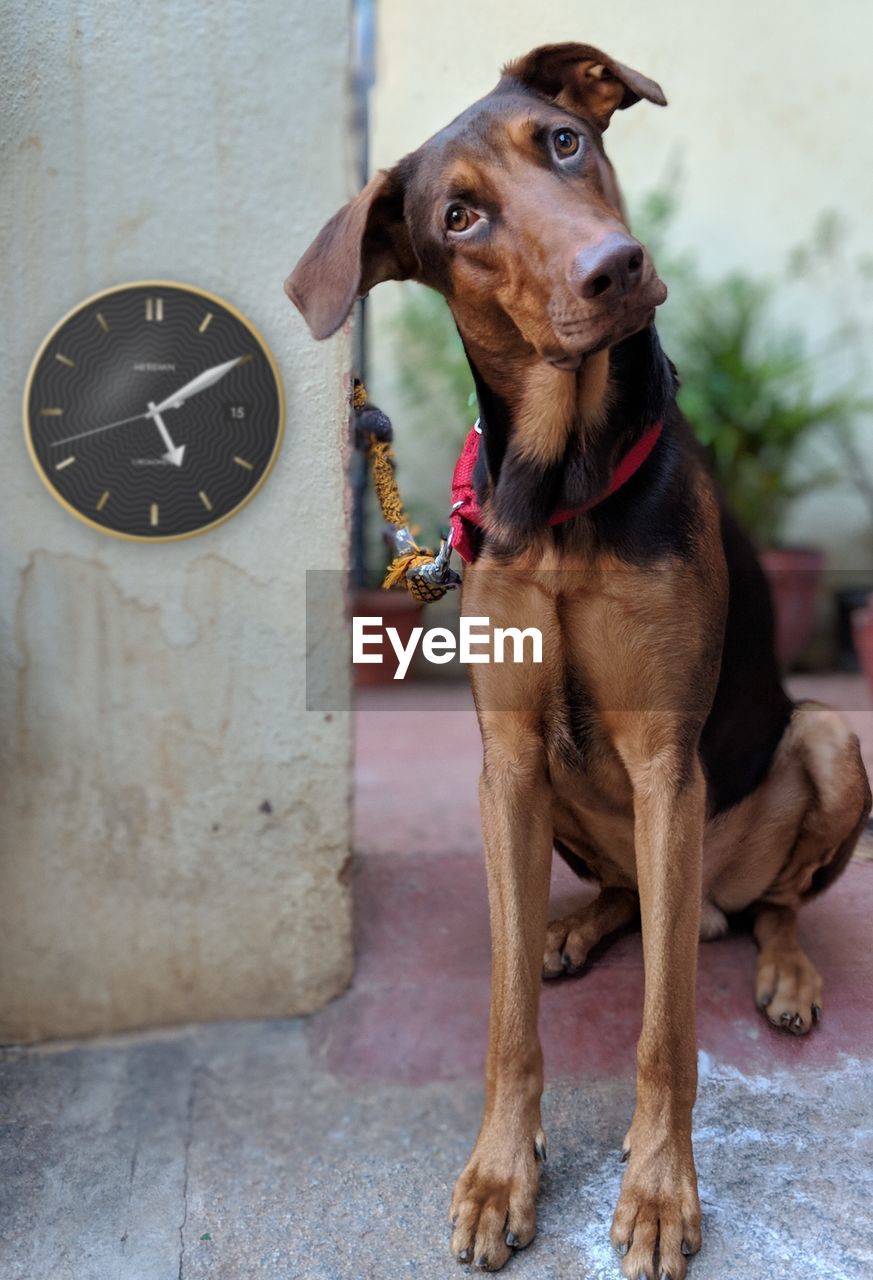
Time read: {"hour": 5, "minute": 9, "second": 42}
